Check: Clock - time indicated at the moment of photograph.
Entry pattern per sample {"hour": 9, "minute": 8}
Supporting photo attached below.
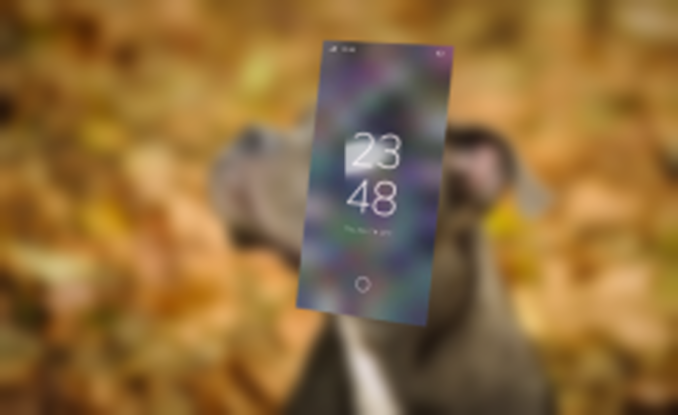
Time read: {"hour": 23, "minute": 48}
